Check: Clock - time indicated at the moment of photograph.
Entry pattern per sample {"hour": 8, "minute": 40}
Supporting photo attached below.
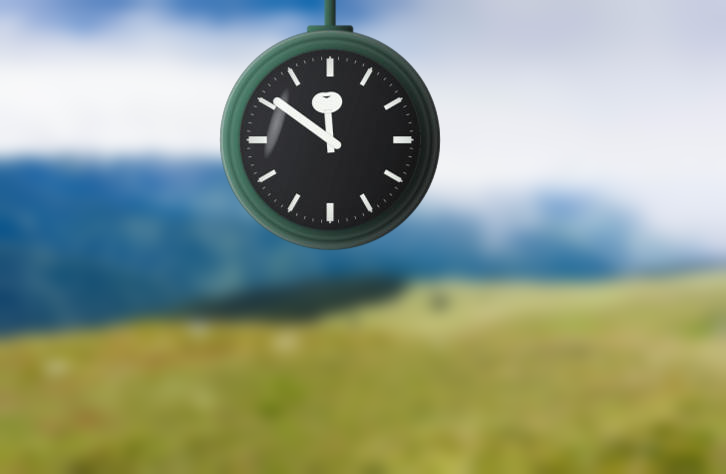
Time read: {"hour": 11, "minute": 51}
